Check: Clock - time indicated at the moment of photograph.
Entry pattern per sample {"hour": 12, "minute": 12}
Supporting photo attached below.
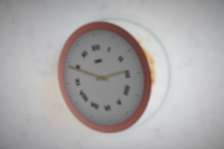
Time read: {"hour": 2, "minute": 49}
